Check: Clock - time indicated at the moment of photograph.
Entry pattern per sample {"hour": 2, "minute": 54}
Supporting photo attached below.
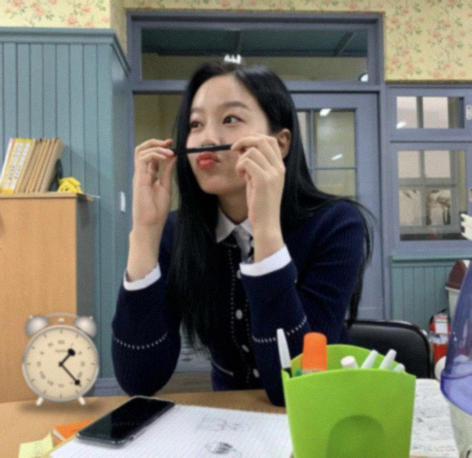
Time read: {"hour": 1, "minute": 23}
